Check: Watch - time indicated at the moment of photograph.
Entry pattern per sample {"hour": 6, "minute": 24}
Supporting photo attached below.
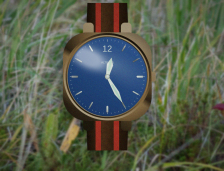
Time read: {"hour": 12, "minute": 25}
